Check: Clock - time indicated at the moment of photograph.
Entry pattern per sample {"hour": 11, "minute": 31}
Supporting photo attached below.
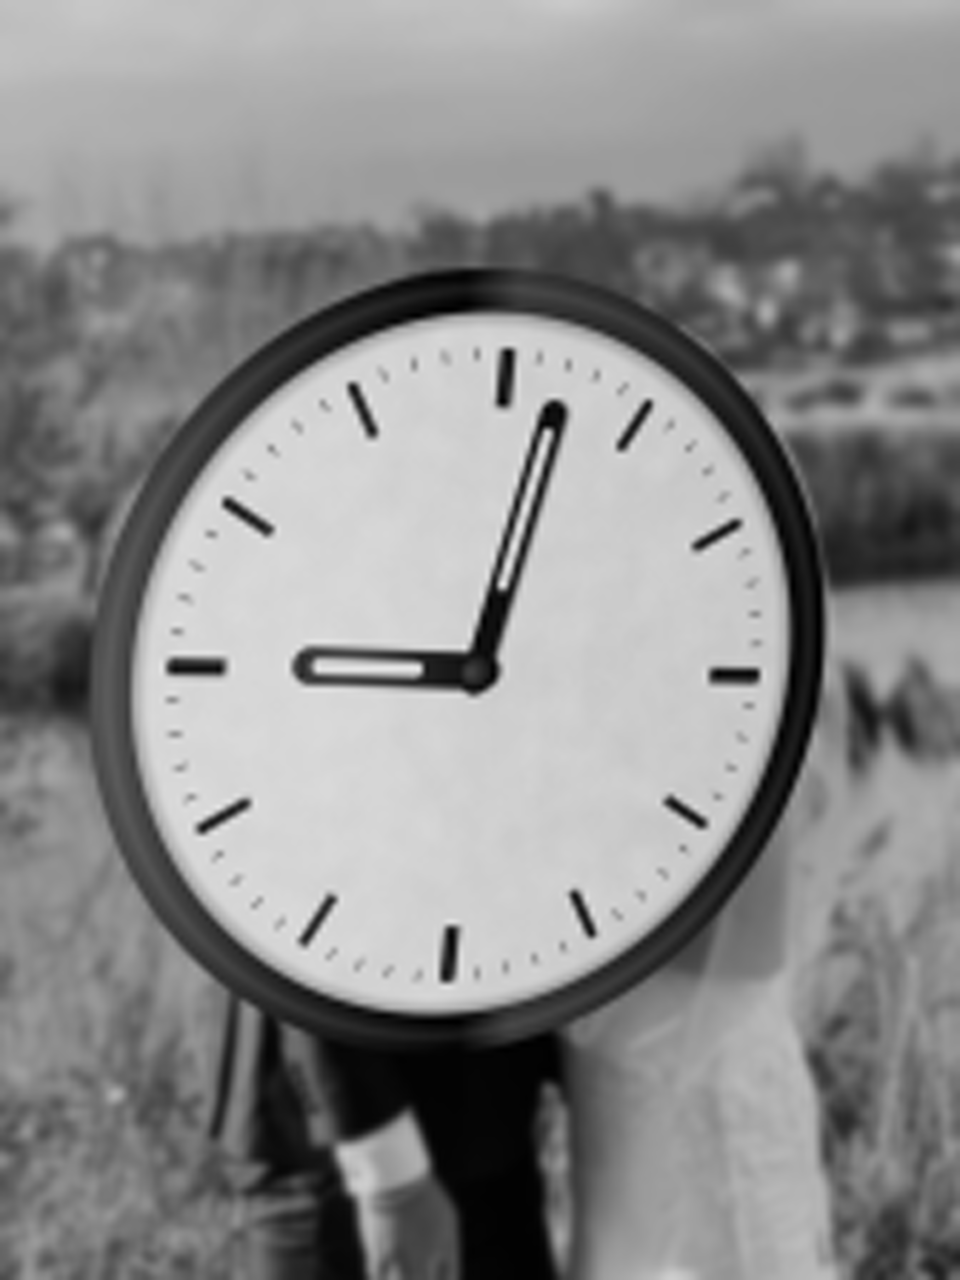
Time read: {"hour": 9, "minute": 2}
